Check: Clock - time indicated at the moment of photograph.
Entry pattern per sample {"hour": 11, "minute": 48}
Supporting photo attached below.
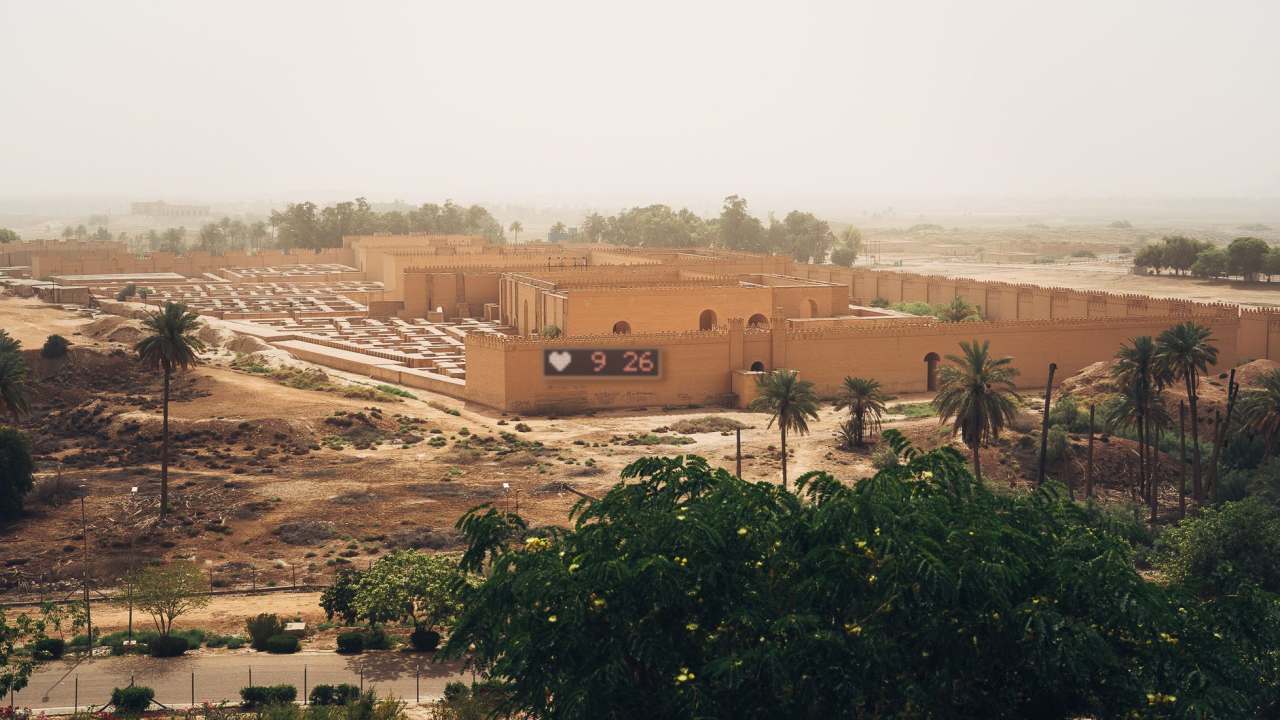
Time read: {"hour": 9, "minute": 26}
